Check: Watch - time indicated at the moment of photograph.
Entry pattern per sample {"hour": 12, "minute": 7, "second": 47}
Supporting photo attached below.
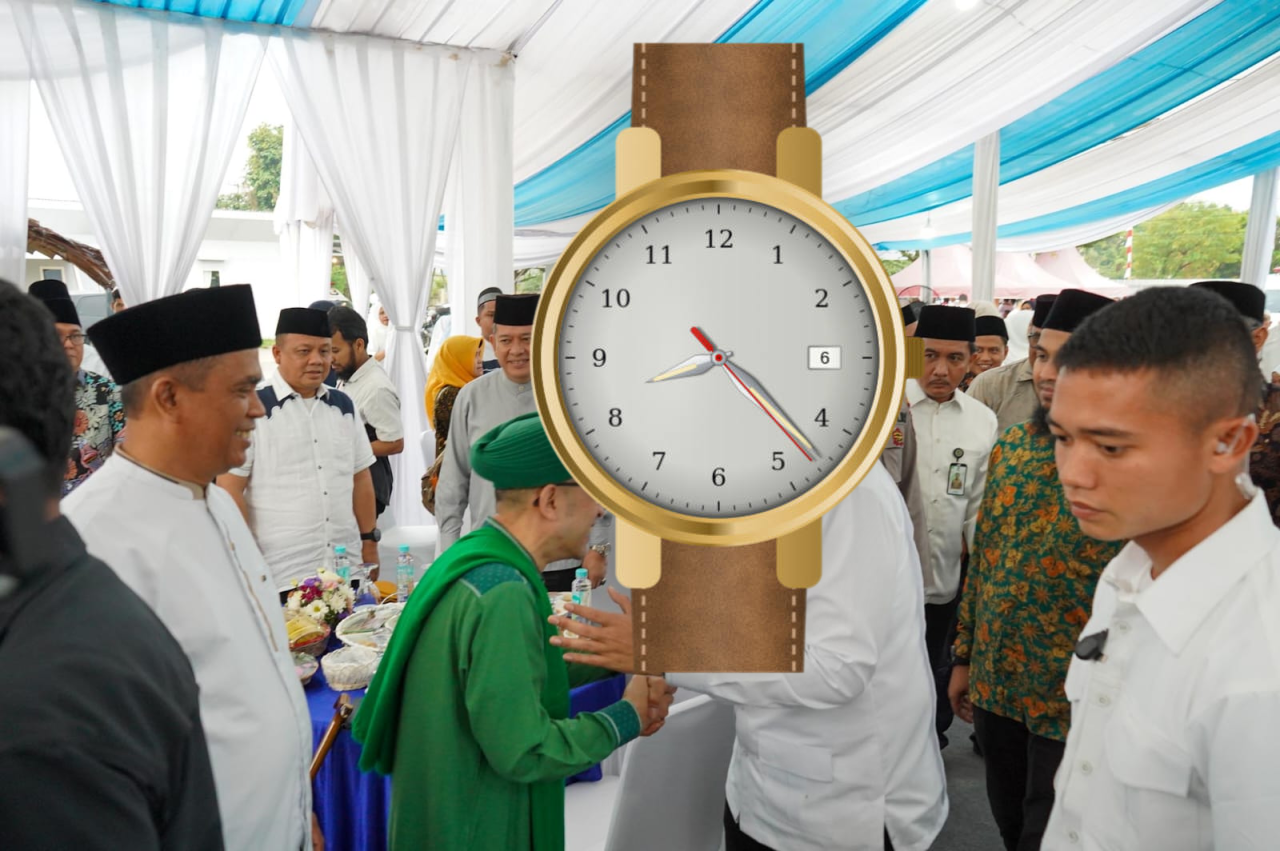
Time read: {"hour": 8, "minute": 22, "second": 23}
